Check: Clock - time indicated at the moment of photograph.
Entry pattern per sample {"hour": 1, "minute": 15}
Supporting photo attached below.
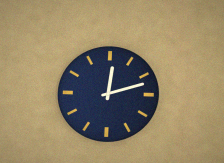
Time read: {"hour": 12, "minute": 12}
